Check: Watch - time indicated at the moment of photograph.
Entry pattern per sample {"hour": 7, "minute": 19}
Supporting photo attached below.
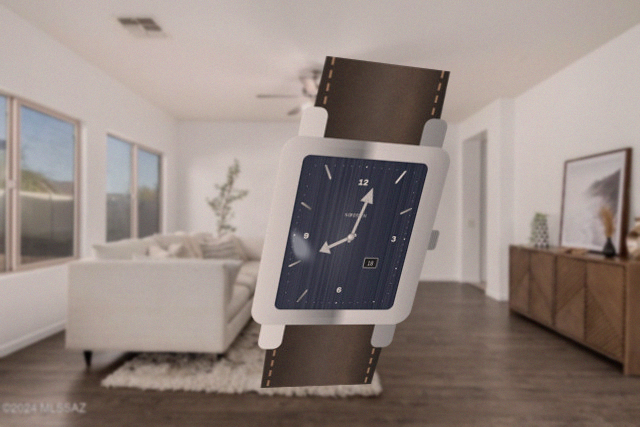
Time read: {"hour": 8, "minute": 2}
